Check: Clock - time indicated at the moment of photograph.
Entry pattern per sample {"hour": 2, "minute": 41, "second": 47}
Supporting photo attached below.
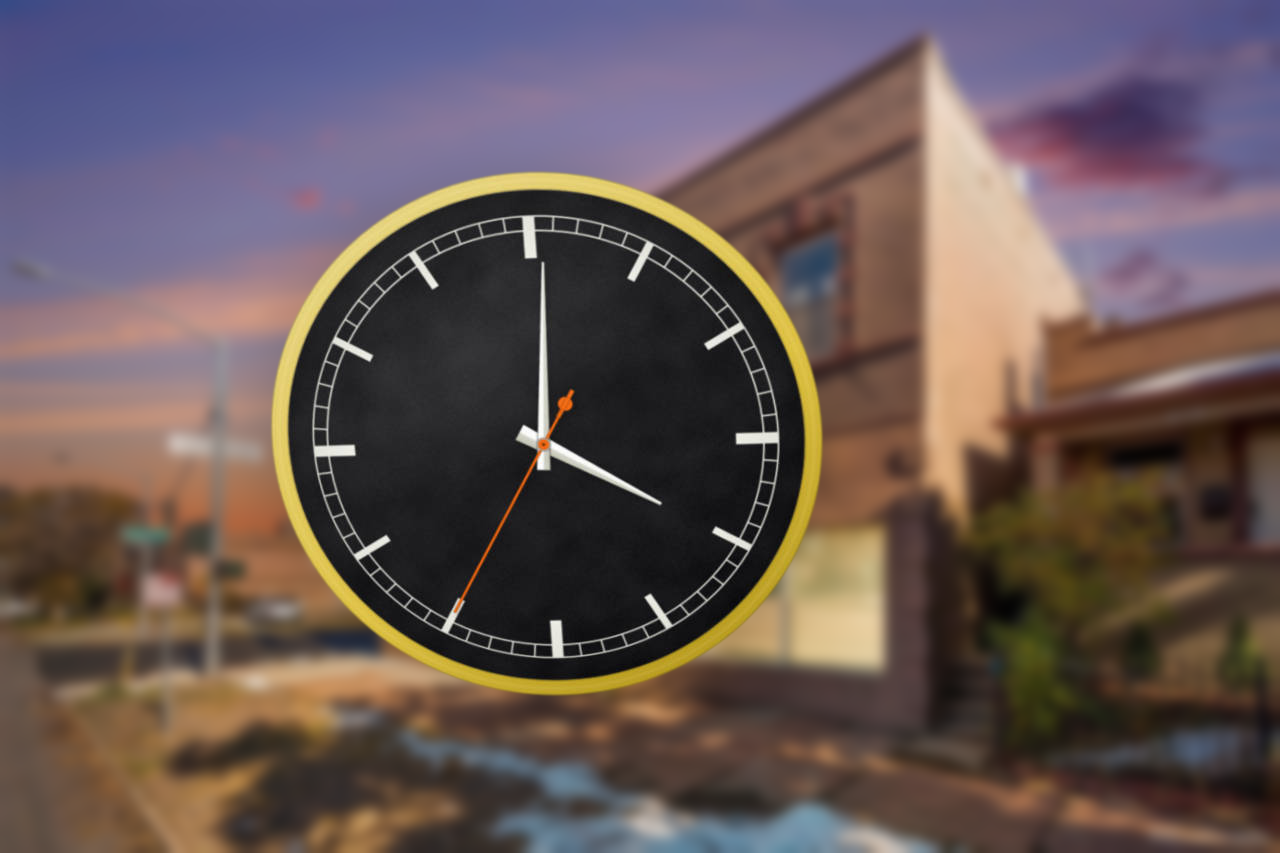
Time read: {"hour": 4, "minute": 0, "second": 35}
